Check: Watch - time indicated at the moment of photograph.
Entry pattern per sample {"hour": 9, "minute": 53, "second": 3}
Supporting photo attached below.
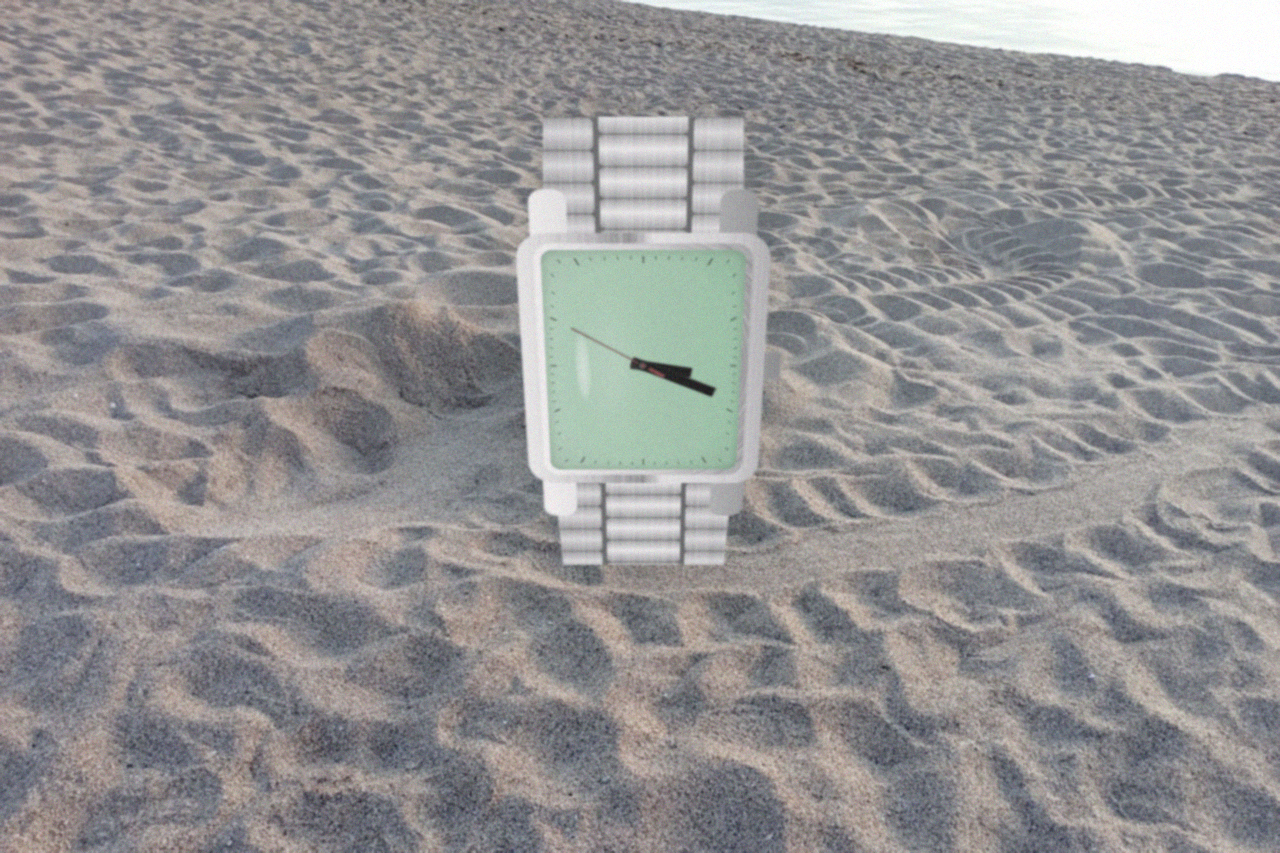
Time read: {"hour": 3, "minute": 18, "second": 50}
